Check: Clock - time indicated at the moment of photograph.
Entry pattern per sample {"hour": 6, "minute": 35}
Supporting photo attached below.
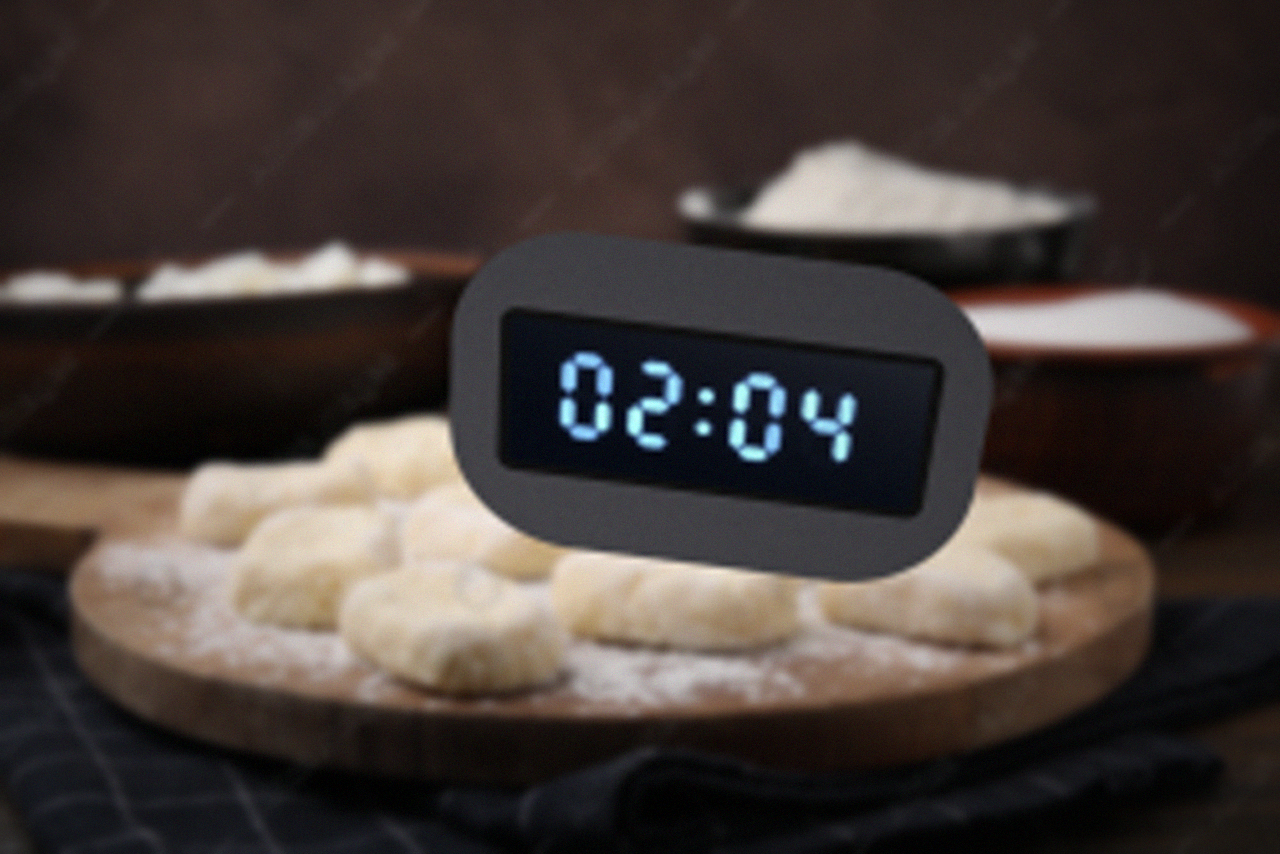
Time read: {"hour": 2, "minute": 4}
